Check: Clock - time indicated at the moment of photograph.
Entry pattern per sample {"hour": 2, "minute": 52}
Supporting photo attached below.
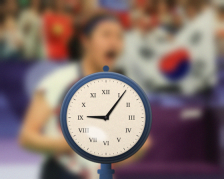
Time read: {"hour": 9, "minute": 6}
